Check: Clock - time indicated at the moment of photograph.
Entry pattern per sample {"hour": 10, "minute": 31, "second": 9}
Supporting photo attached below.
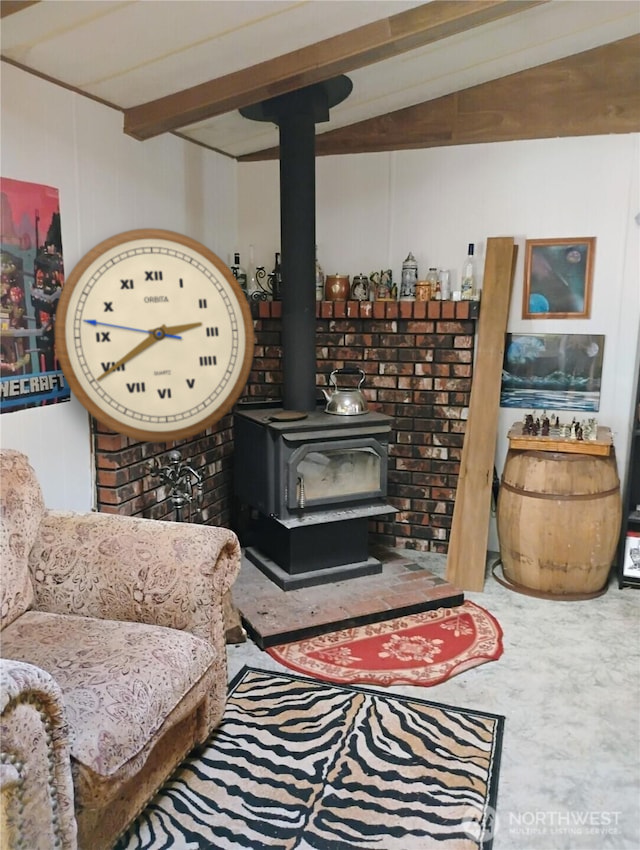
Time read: {"hour": 2, "minute": 39, "second": 47}
